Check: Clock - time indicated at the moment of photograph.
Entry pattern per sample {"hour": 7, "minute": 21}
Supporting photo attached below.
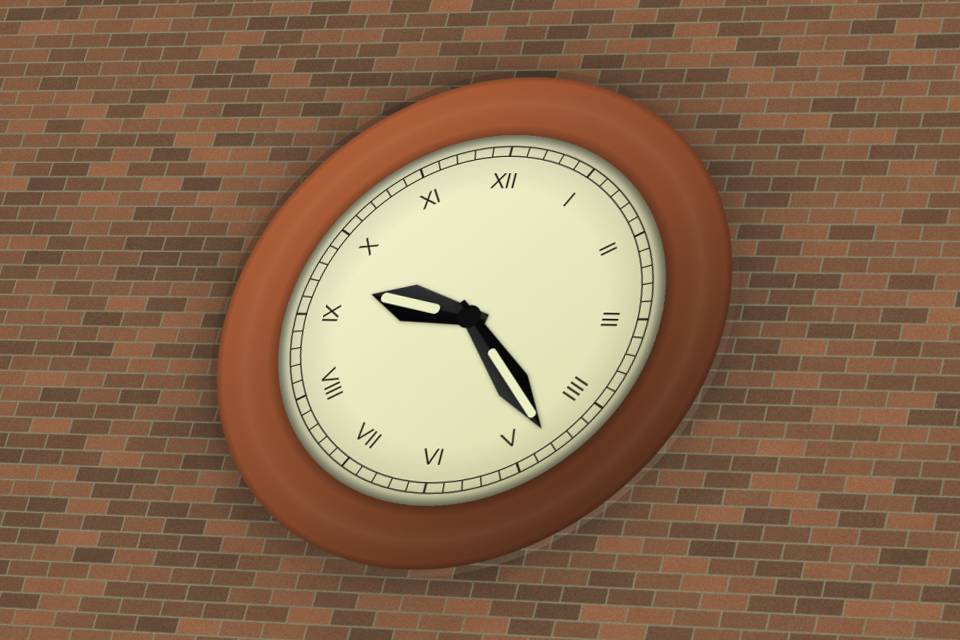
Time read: {"hour": 9, "minute": 23}
